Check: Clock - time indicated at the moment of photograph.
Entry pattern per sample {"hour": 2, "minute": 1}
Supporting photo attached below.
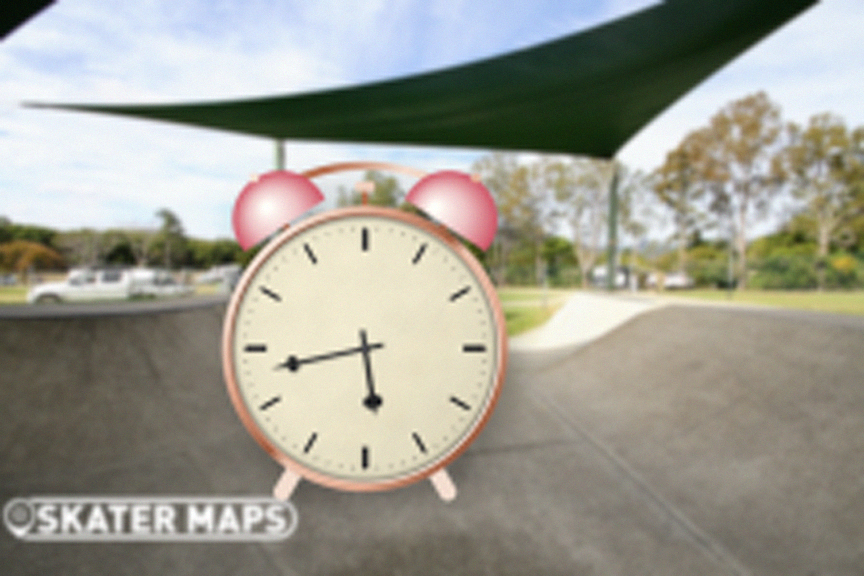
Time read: {"hour": 5, "minute": 43}
